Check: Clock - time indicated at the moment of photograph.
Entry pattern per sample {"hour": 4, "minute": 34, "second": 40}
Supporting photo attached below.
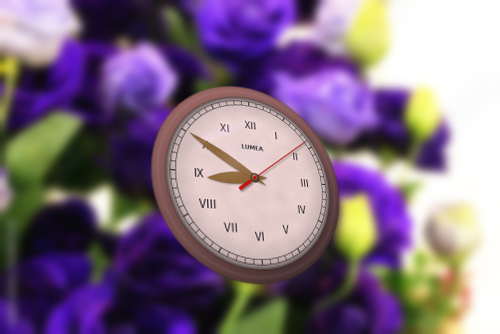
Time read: {"hour": 8, "minute": 50, "second": 9}
